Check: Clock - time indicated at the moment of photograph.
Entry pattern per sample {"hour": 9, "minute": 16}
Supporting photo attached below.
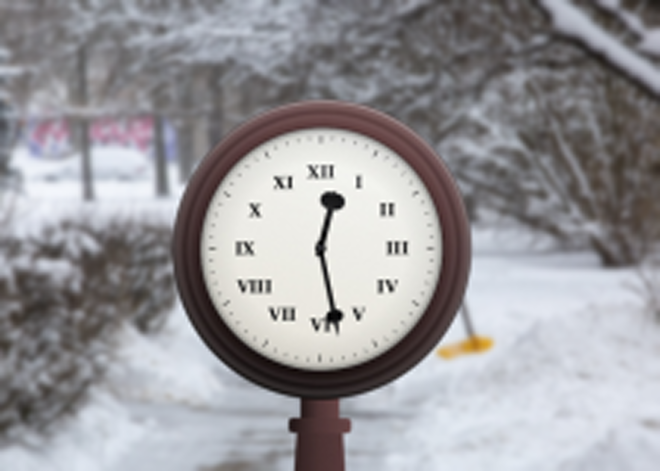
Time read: {"hour": 12, "minute": 28}
